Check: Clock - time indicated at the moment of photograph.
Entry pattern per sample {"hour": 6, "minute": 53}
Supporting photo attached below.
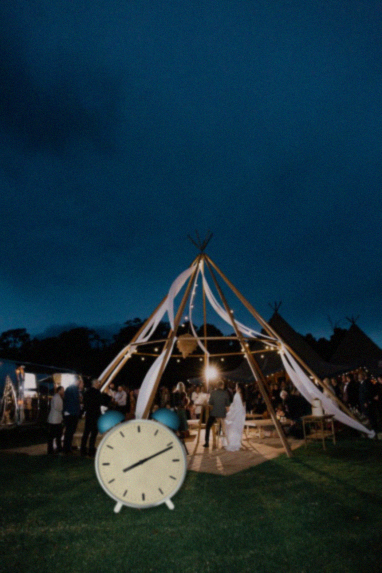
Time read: {"hour": 8, "minute": 11}
